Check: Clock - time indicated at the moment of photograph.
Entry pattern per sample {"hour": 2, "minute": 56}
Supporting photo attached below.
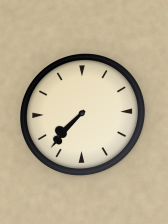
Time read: {"hour": 7, "minute": 37}
